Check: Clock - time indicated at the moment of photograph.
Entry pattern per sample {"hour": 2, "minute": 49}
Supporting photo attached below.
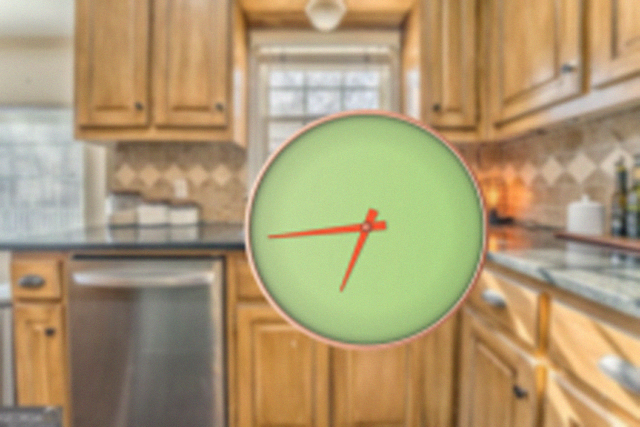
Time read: {"hour": 6, "minute": 44}
